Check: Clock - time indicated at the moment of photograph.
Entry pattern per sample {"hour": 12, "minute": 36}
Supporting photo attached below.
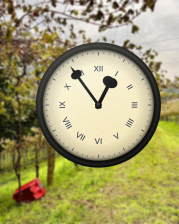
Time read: {"hour": 12, "minute": 54}
